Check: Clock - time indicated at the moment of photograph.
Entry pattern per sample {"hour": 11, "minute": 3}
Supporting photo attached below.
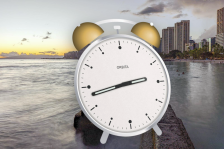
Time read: {"hour": 2, "minute": 43}
